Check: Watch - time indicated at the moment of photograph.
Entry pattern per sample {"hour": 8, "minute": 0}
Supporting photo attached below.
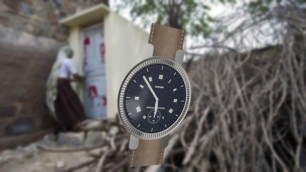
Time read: {"hour": 5, "minute": 53}
